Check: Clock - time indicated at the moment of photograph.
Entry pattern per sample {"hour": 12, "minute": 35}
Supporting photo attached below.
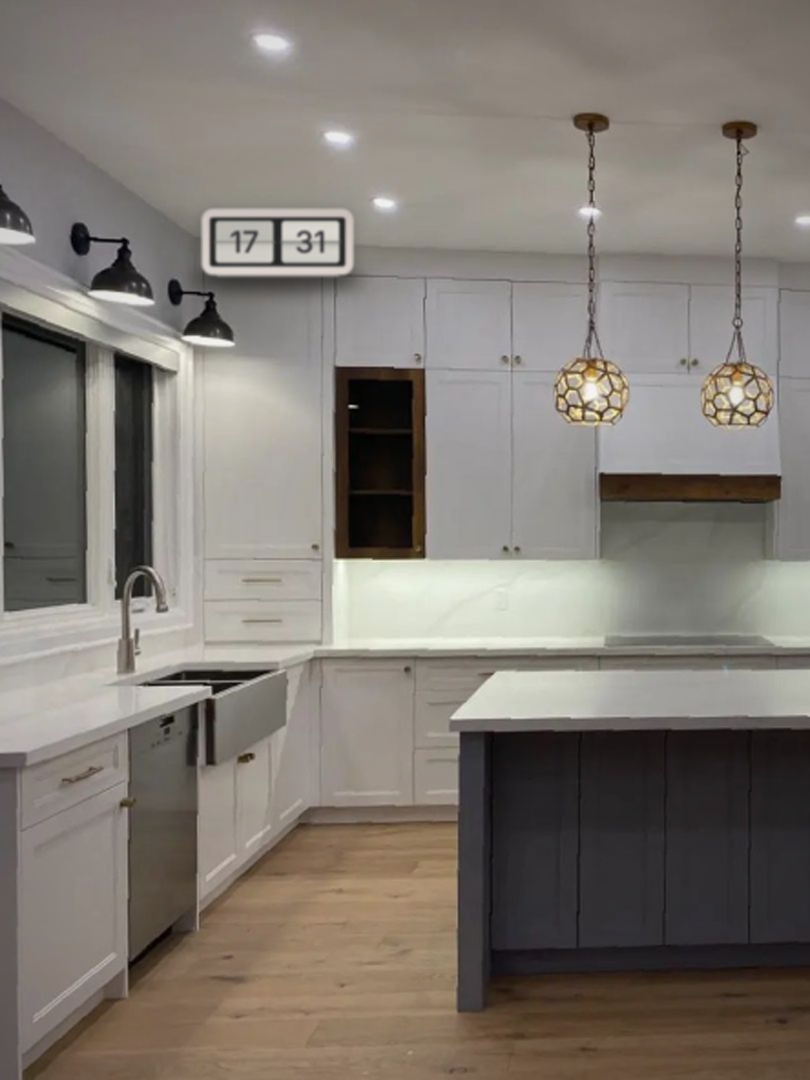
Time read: {"hour": 17, "minute": 31}
